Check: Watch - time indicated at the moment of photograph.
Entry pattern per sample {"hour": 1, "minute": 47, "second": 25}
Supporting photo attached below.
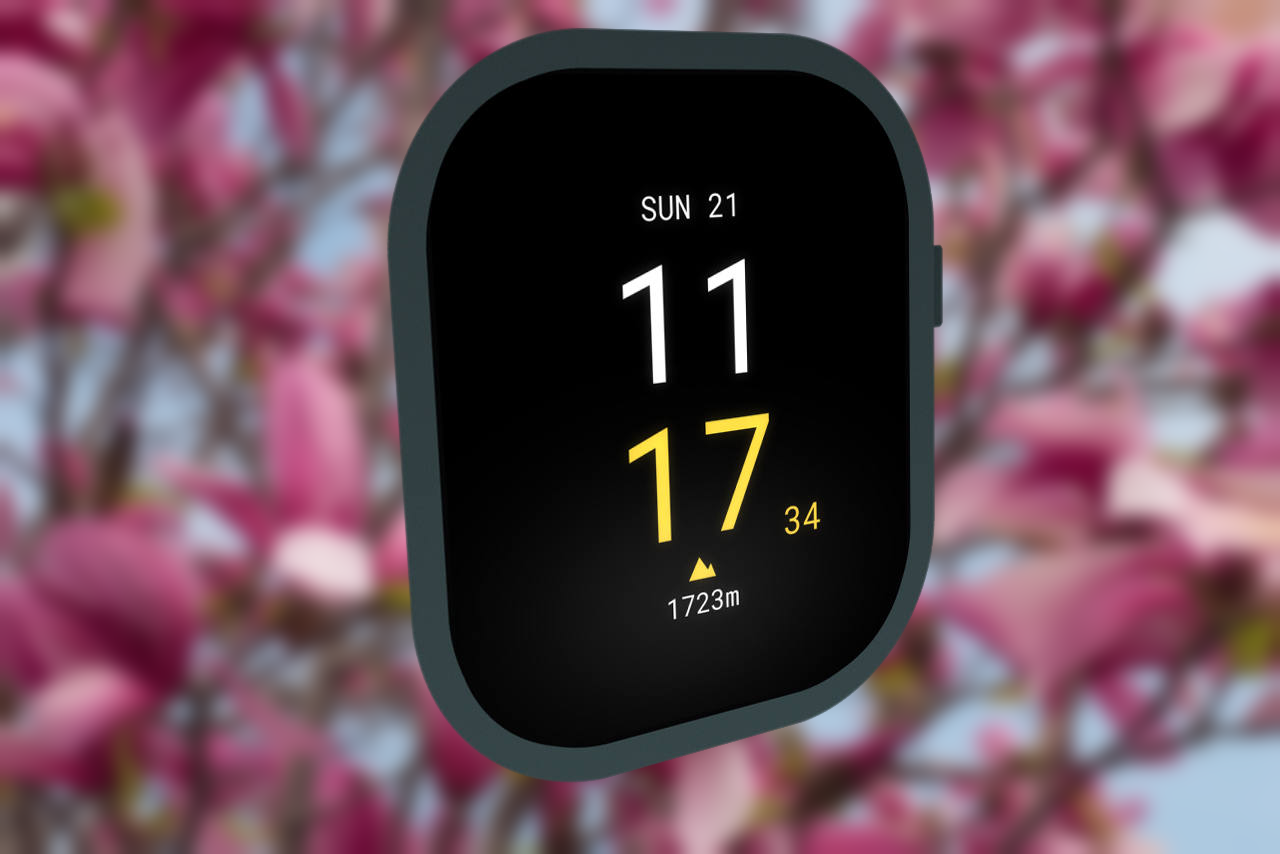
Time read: {"hour": 11, "minute": 17, "second": 34}
